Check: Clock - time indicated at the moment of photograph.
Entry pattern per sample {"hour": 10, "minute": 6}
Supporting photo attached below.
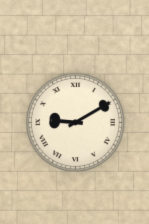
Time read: {"hour": 9, "minute": 10}
